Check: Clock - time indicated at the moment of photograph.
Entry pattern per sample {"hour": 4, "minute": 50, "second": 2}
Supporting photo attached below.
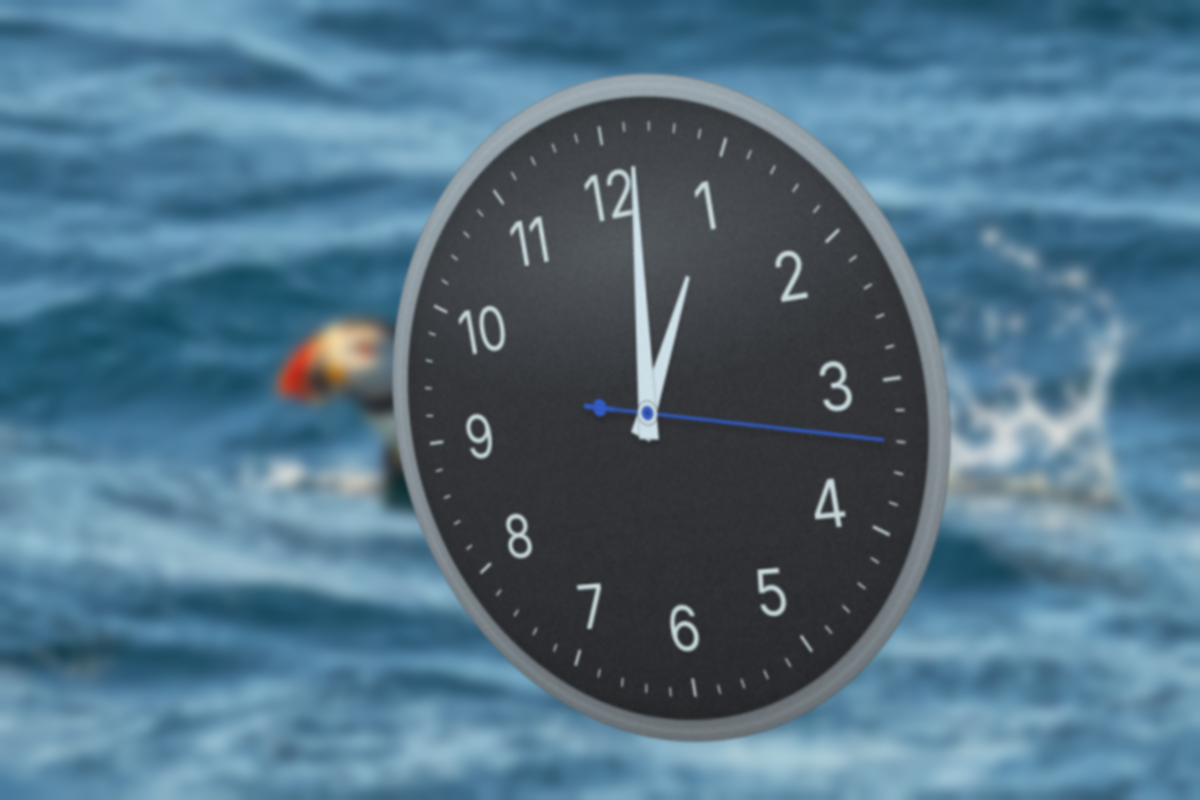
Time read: {"hour": 1, "minute": 1, "second": 17}
